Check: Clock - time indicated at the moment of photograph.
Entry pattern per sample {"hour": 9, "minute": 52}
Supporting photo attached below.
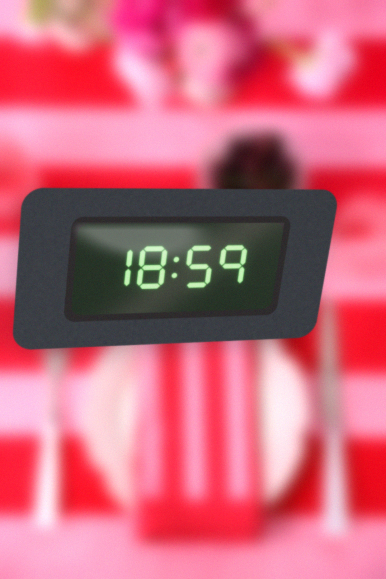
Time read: {"hour": 18, "minute": 59}
